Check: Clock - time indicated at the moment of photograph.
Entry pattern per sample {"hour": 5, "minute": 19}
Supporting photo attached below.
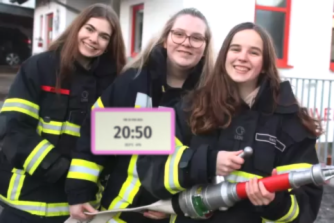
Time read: {"hour": 20, "minute": 50}
